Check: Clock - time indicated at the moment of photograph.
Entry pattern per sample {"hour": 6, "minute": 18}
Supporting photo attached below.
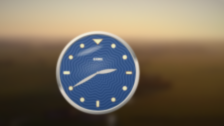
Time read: {"hour": 2, "minute": 40}
